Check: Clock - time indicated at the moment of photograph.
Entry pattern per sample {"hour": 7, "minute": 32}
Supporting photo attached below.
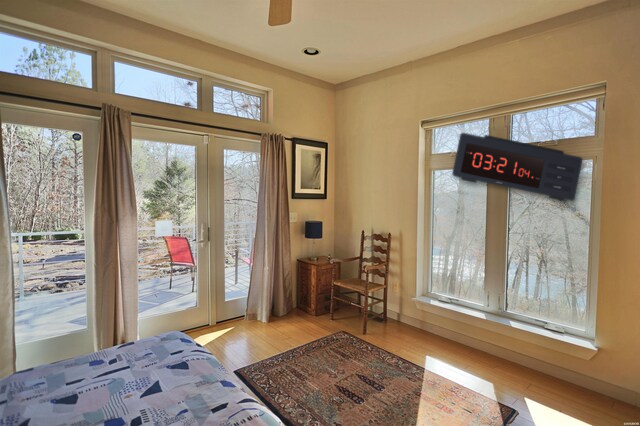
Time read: {"hour": 3, "minute": 21}
